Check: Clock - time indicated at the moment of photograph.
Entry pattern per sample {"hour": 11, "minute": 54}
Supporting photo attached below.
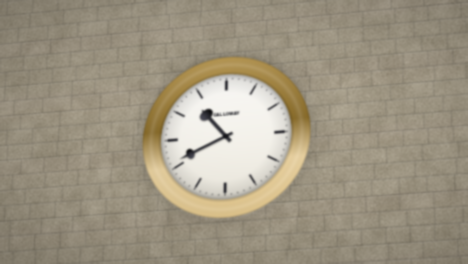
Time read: {"hour": 10, "minute": 41}
